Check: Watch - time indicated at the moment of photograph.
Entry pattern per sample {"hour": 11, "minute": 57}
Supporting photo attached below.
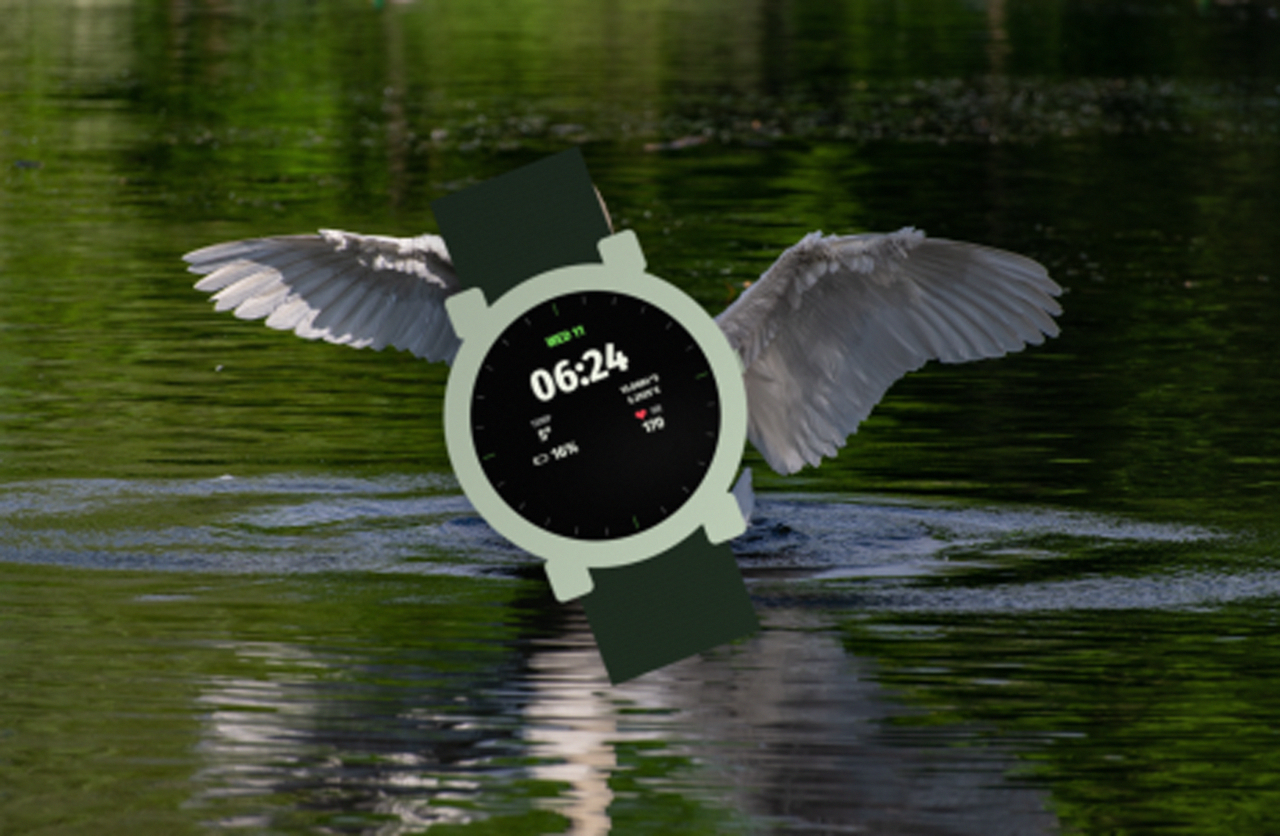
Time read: {"hour": 6, "minute": 24}
